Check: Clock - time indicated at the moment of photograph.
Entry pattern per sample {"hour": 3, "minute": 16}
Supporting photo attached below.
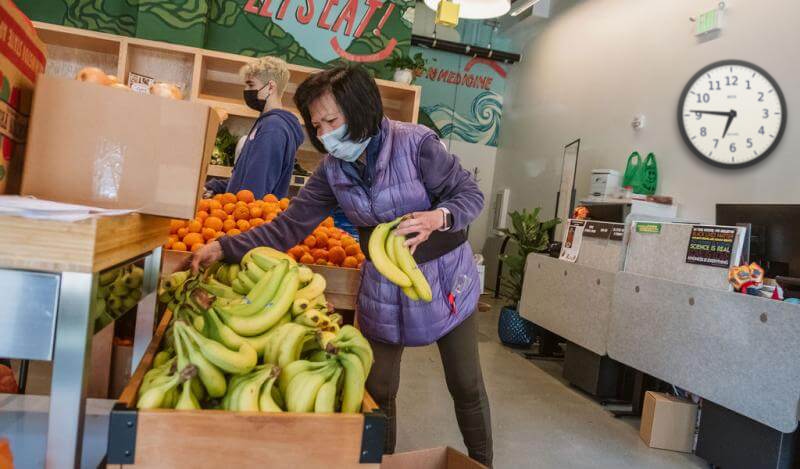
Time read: {"hour": 6, "minute": 46}
